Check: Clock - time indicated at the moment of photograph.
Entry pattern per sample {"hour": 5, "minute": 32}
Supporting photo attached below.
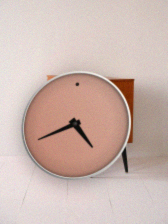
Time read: {"hour": 4, "minute": 41}
